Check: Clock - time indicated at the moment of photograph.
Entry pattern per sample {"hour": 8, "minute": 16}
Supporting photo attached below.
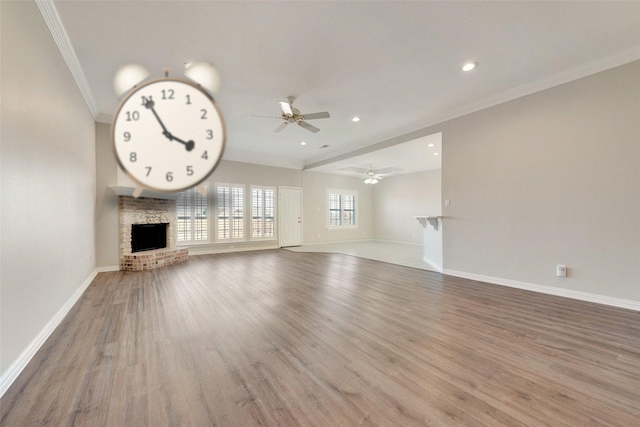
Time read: {"hour": 3, "minute": 55}
